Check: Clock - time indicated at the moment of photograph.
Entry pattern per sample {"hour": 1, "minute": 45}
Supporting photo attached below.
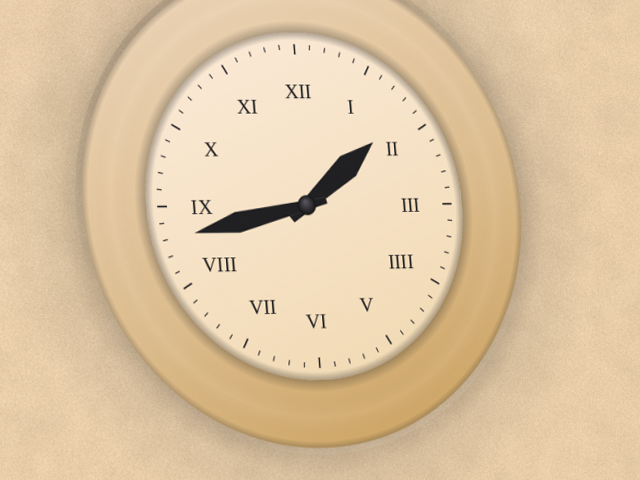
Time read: {"hour": 1, "minute": 43}
